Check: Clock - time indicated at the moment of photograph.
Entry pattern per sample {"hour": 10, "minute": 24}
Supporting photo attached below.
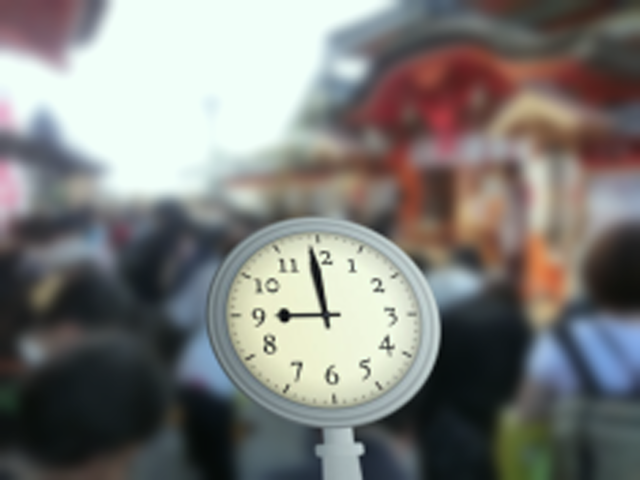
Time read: {"hour": 8, "minute": 59}
